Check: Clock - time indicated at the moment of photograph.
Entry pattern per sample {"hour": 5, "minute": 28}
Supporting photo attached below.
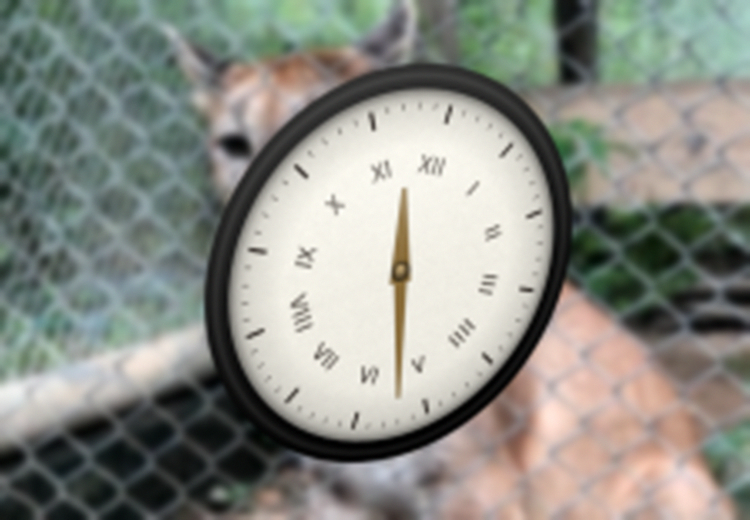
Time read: {"hour": 11, "minute": 27}
